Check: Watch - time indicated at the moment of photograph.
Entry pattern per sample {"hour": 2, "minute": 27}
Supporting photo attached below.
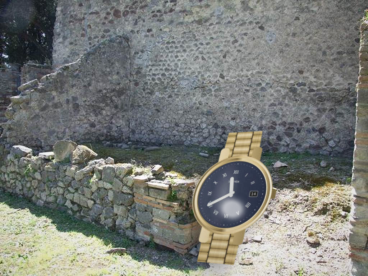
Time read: {"hour": 11, "minute": 40}
